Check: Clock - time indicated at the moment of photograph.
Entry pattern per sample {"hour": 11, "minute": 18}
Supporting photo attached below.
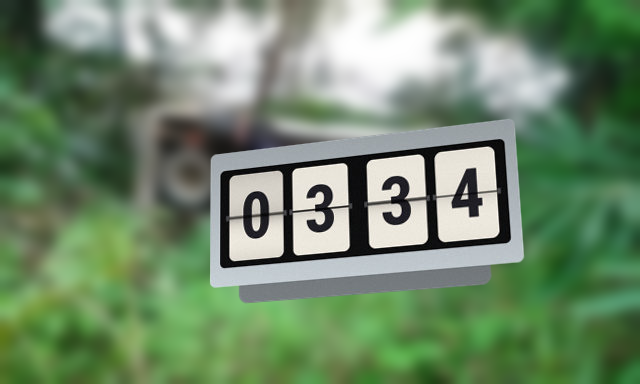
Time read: {"hour": 3, "minute": 34}
